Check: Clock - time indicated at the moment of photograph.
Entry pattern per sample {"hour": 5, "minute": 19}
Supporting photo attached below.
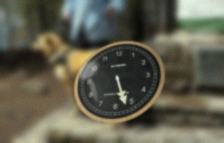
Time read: {"hour": 5, "minute": 27}
